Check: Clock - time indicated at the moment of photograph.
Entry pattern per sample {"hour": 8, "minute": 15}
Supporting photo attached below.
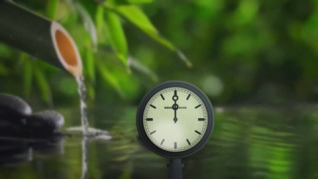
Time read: {"hour": 12, "minute": 0}
